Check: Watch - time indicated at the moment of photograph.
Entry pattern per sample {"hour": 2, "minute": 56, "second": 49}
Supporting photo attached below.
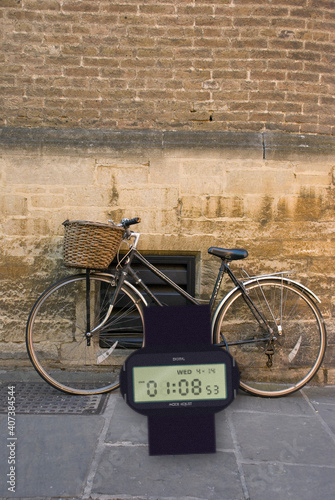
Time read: {"hour": 1, "minute": 8, "second": 53}
